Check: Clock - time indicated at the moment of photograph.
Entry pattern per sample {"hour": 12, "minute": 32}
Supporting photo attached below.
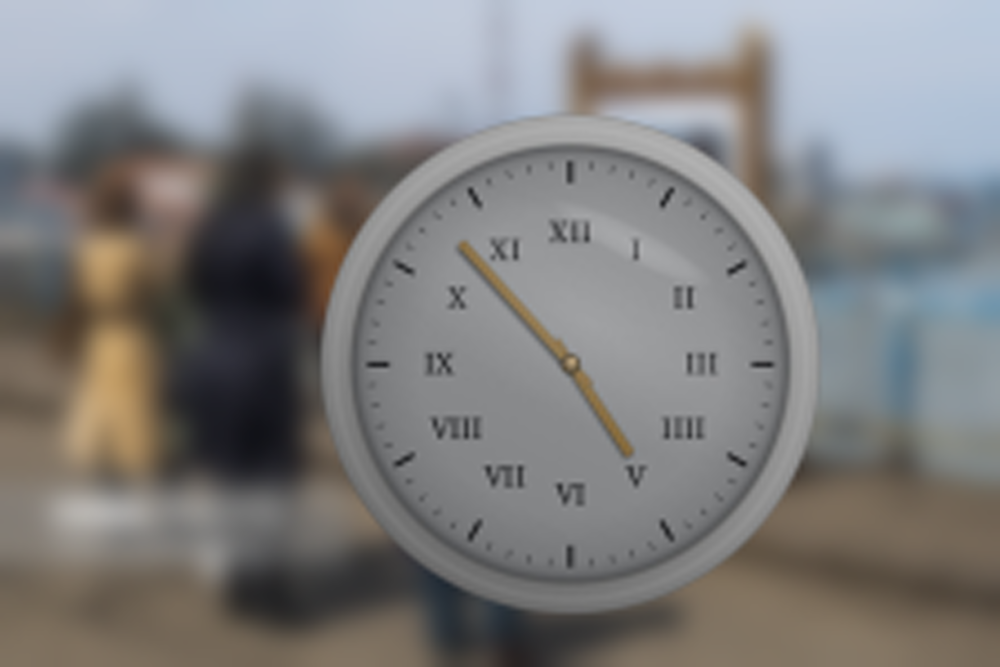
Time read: {"hour": 4, "minute": 53}
